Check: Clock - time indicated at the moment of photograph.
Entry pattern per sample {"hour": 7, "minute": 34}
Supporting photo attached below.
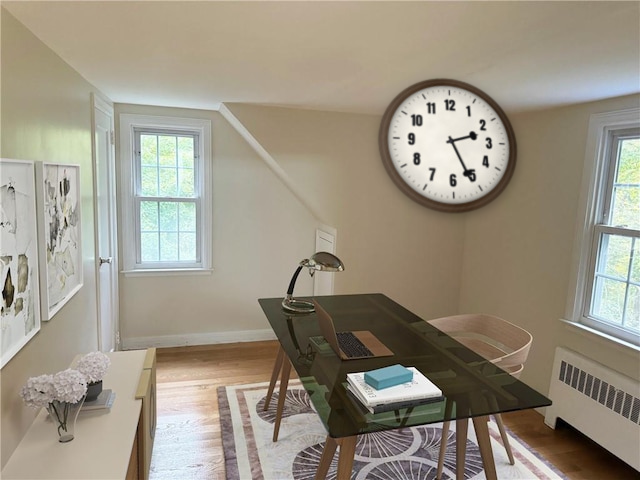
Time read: {"hour": 2, "minute": 26}
